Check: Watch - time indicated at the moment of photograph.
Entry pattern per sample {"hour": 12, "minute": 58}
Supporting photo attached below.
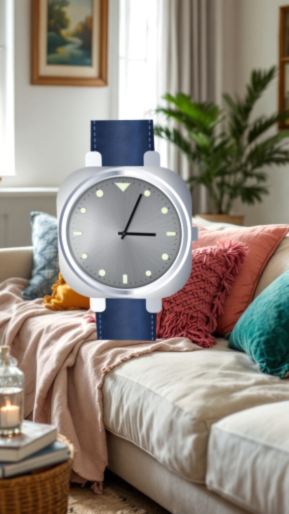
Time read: {"hour": 3, "minute": 4}
